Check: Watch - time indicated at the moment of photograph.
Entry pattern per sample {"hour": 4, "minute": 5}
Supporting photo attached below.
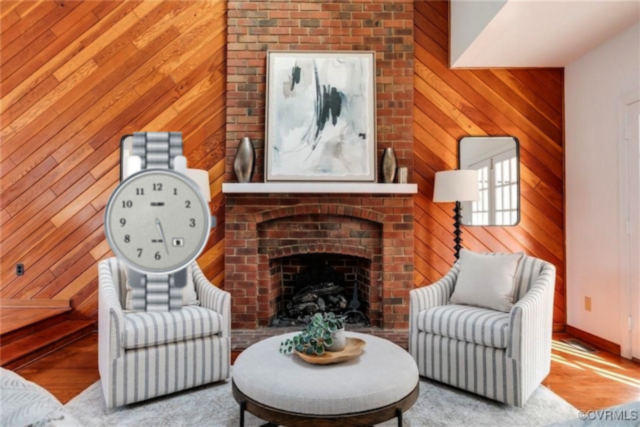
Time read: {"hour": 5, "minute": 27}
